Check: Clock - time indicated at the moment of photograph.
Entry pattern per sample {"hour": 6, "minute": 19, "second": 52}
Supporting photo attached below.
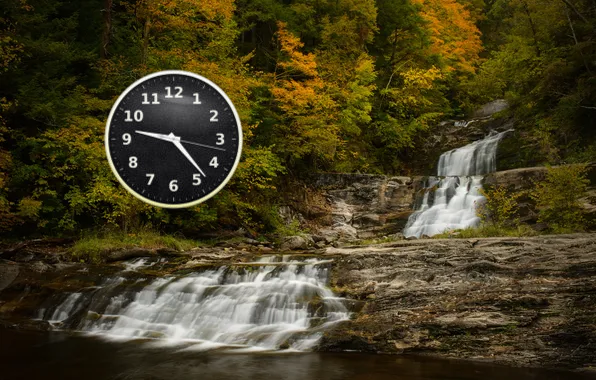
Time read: {"hour": 9, "minute": 23, "second": 17}
